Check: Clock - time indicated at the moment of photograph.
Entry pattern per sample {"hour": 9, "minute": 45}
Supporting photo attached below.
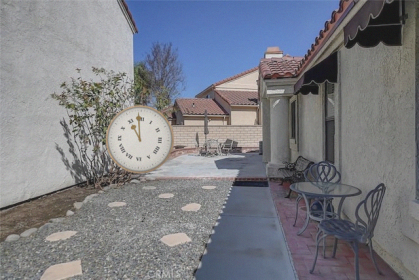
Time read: {"hour": 10, "minute": 59}
